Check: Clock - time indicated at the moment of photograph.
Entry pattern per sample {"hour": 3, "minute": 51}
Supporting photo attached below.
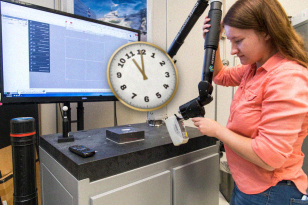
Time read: {"hour": 11, "minute": 0}
